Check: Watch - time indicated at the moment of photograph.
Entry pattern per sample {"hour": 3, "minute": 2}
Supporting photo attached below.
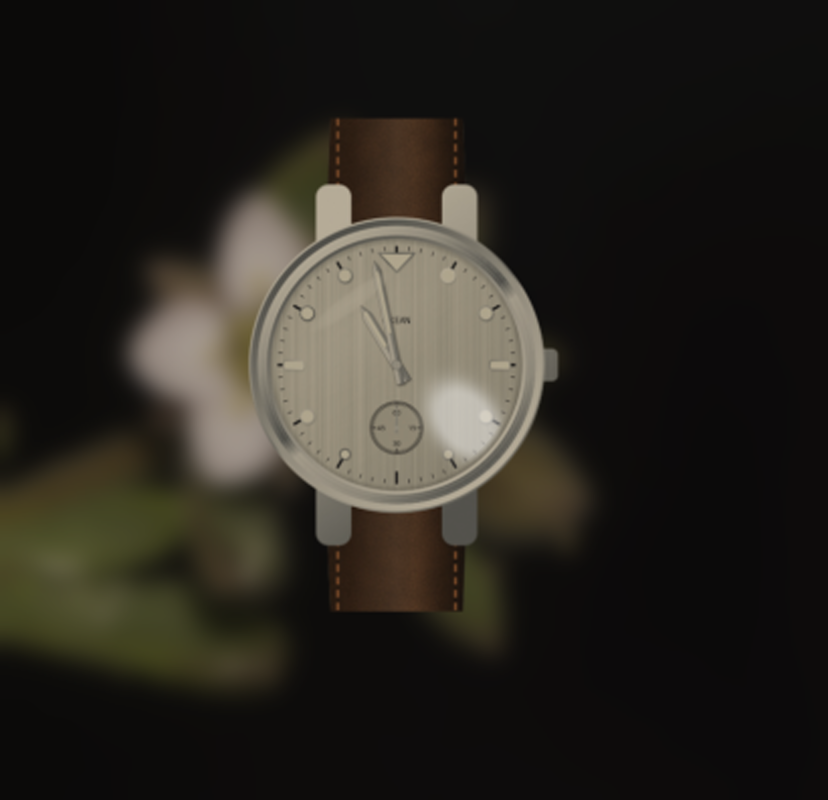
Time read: {"hour": 10, "minute": 58}
